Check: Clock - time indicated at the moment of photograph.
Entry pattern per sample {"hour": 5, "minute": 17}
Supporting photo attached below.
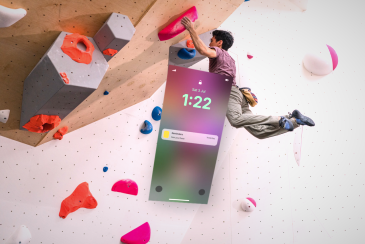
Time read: {"hour": 1, "minute": 22}
